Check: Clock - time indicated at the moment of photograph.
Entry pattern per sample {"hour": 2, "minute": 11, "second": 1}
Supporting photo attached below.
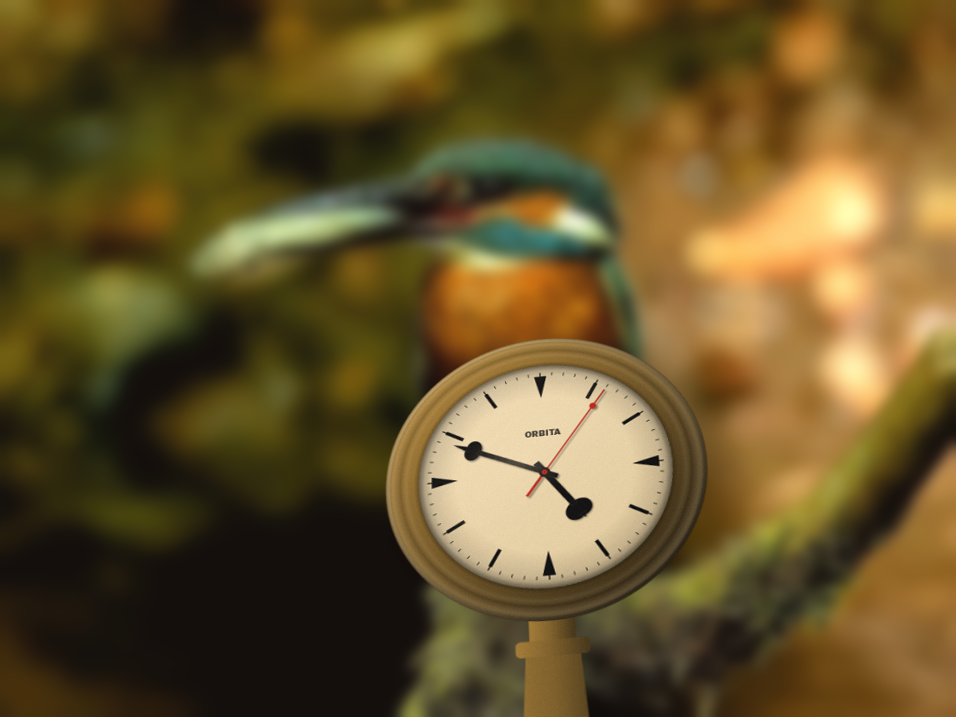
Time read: {"hour": 4, "minute": 49, "second": 6}
